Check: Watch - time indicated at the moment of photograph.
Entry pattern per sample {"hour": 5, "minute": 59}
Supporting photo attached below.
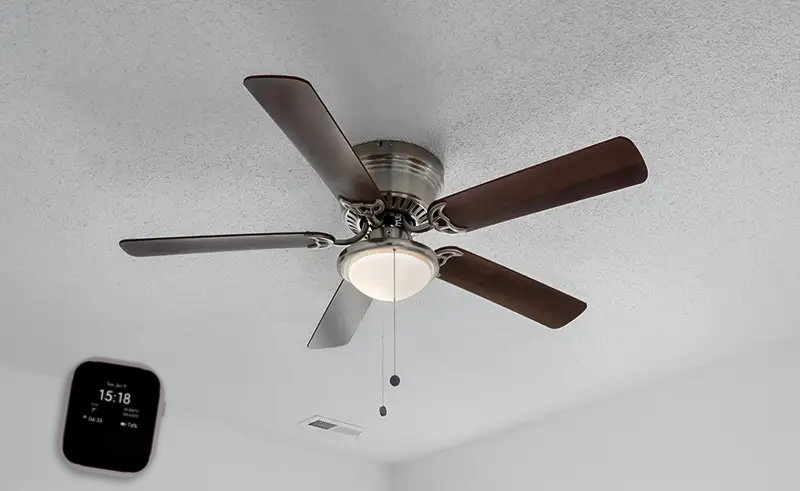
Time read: {"hour": 15, "minute": 18}
